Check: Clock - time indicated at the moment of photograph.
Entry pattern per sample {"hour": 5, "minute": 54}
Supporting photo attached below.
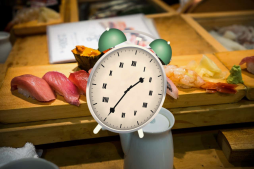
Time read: {"hour": 1, "minute": 35}
